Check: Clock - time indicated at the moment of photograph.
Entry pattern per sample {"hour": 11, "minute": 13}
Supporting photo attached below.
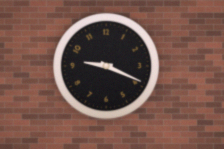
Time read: {"hour": 9, "minute": 19}
